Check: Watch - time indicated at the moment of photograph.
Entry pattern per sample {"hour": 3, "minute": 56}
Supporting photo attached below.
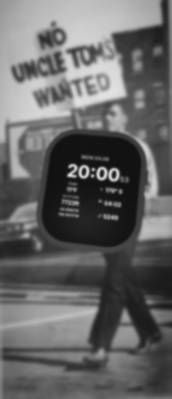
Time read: {"hour": 20, "minute": 0}
